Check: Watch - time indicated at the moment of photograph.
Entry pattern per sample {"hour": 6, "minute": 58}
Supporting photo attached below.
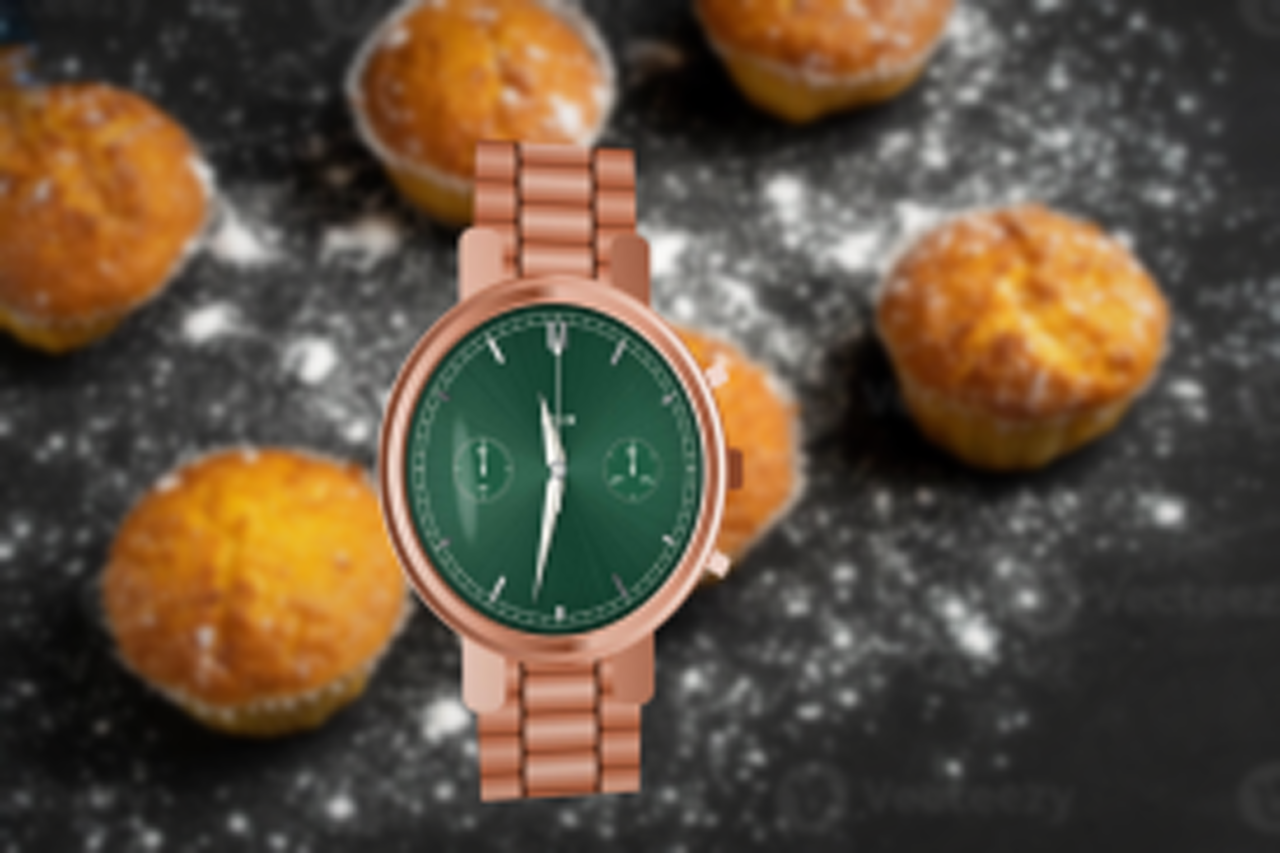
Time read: {"hour": 11, "minute": 32}
